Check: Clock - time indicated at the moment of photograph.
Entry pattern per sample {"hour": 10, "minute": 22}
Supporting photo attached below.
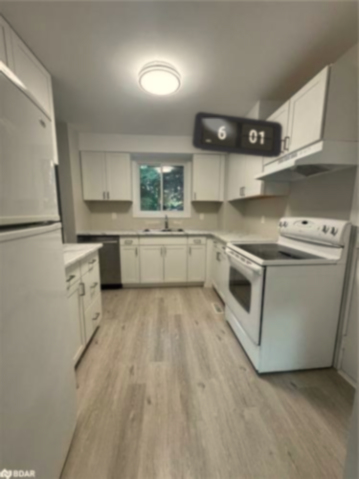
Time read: {"hour": 6, "minute": 1}
